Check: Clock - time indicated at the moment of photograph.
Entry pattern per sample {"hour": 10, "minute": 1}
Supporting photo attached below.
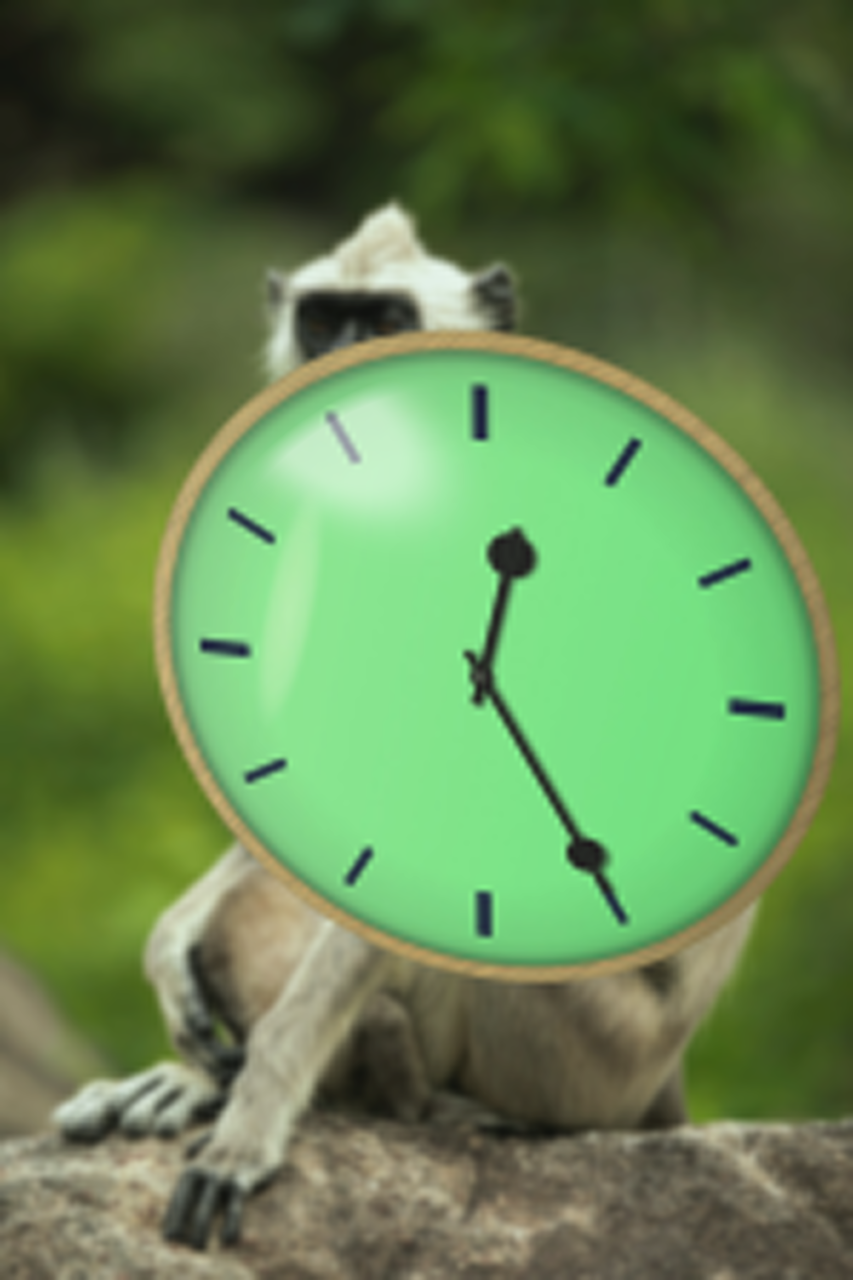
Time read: {"hour": 12, "minute": 25}
